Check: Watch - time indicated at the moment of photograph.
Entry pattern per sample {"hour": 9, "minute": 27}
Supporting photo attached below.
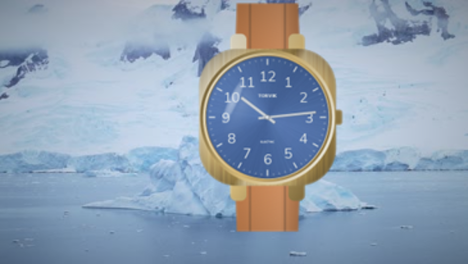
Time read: {"hour": 10, "minute": 14}
